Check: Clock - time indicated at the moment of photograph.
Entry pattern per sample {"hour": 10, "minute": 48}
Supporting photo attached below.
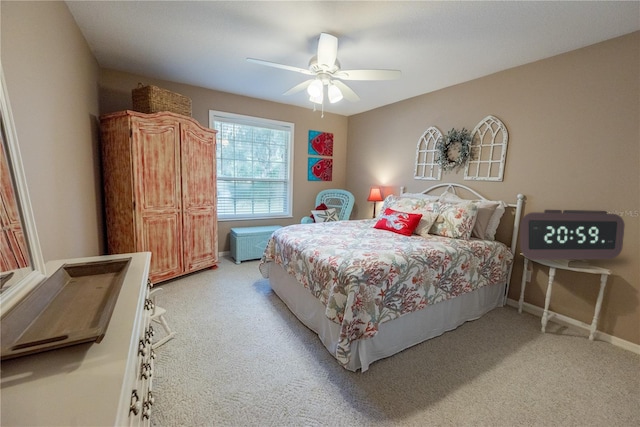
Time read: {"hour": 20, "minute": 59}
